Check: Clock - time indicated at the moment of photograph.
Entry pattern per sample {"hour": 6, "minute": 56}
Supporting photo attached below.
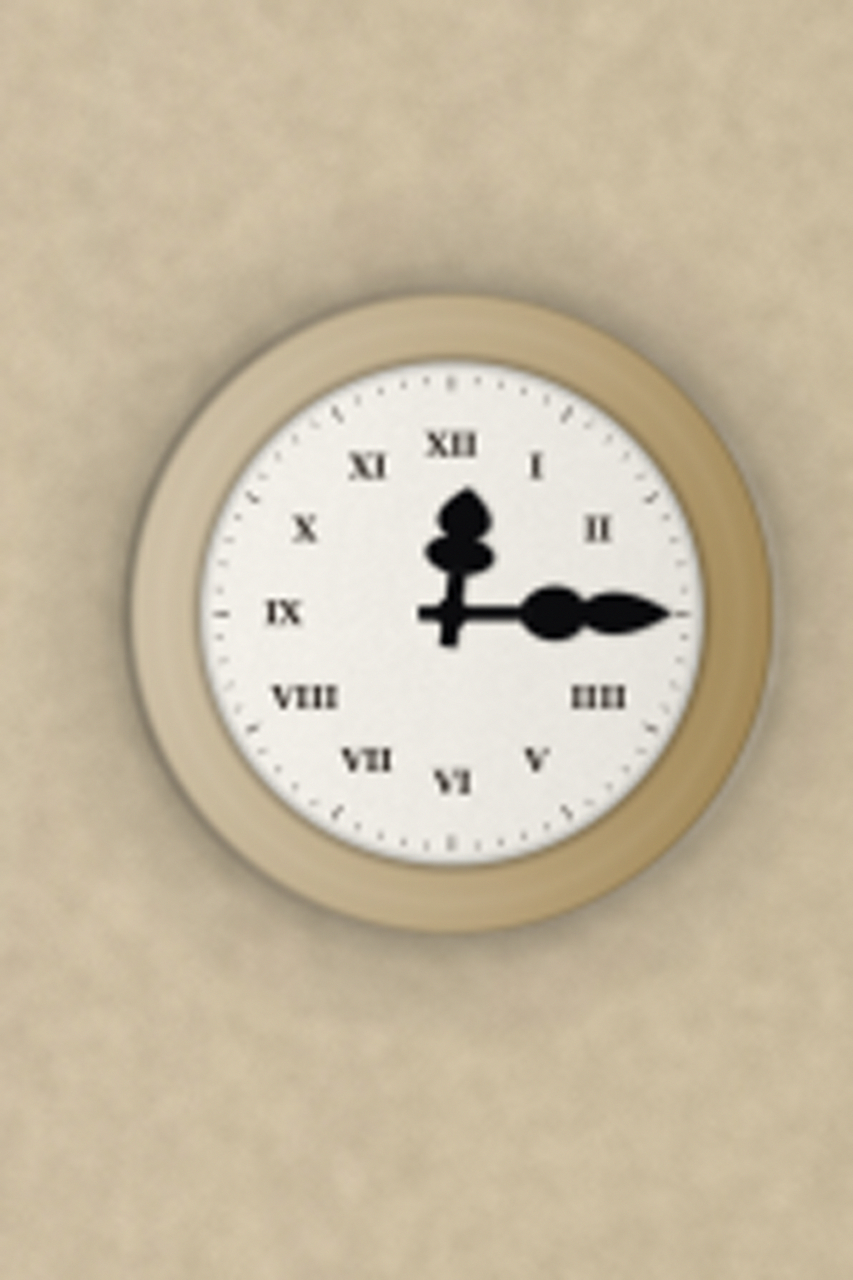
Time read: {"hour": 12, "minute": 15}
